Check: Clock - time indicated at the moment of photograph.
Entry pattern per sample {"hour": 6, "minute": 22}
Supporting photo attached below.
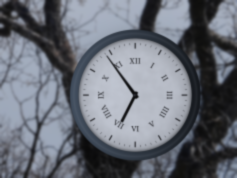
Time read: {"hour": 6, "minute": 54}
